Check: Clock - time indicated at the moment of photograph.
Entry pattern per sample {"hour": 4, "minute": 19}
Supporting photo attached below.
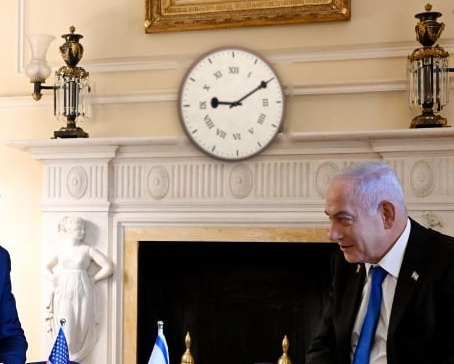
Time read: {"hour": 9, "minute": 10}
